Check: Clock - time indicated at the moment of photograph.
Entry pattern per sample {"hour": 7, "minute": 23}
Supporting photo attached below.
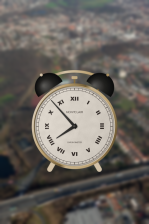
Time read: {"hour": 7, "minute": 53}
